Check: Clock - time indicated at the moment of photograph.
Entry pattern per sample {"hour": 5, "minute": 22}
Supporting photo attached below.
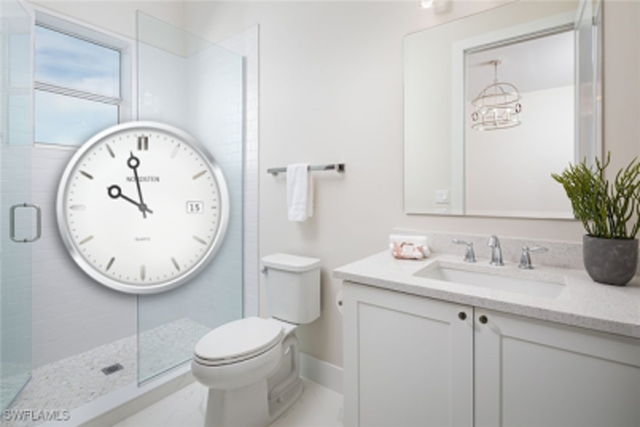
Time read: {"hour": 9, "minute": 58}
